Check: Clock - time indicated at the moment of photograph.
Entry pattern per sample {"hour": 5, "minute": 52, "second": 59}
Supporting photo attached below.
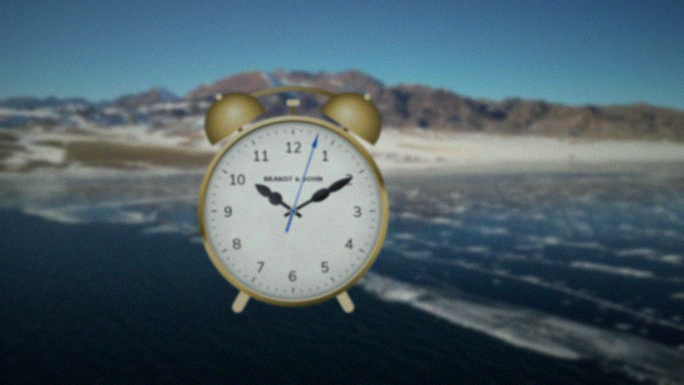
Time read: {"hour": 10, "minute": 10, "second": 3}
